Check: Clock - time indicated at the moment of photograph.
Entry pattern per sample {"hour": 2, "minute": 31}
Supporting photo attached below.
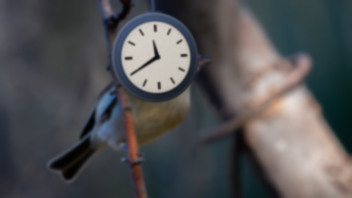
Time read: {"hour": 11, "minute": 40}
